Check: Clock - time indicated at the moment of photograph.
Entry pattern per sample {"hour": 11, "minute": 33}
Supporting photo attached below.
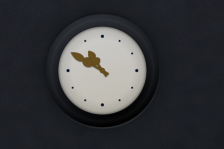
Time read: {"hour": 10, "minute": 50}
